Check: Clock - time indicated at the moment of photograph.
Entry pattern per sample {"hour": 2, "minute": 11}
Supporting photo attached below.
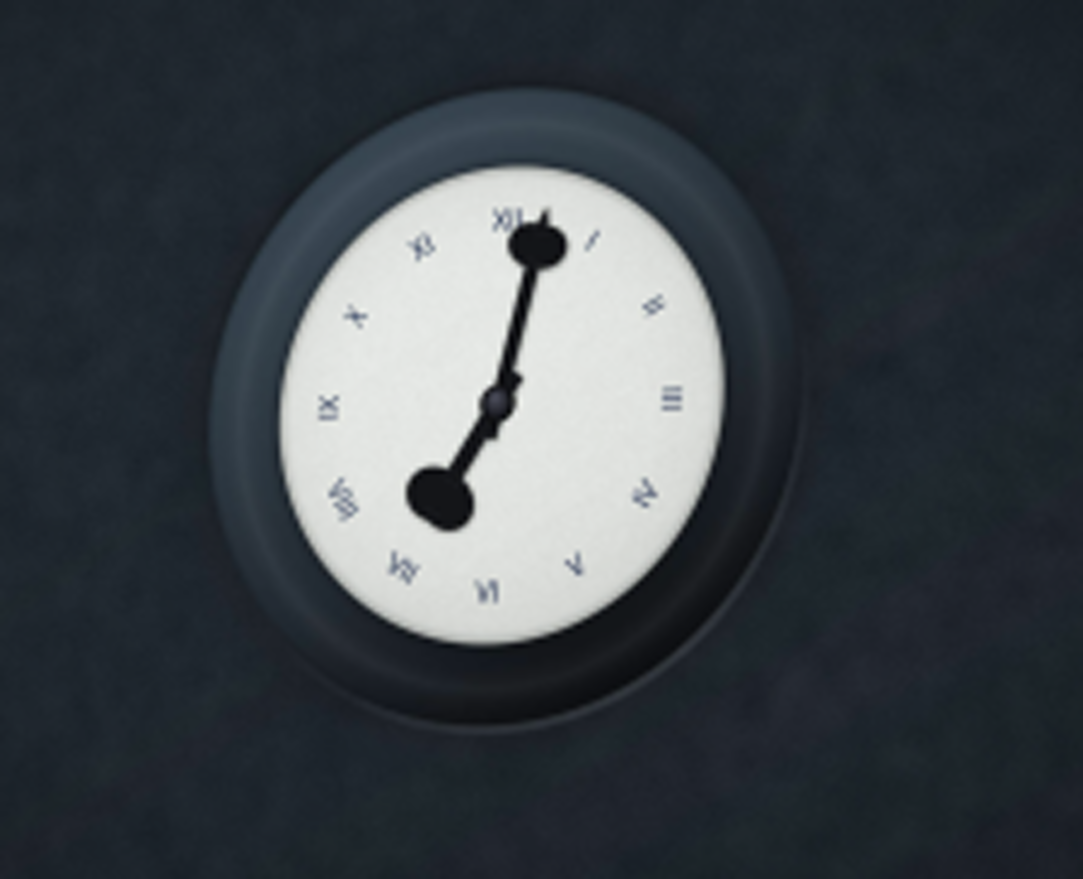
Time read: {"hour": 7, "minute": 2}
